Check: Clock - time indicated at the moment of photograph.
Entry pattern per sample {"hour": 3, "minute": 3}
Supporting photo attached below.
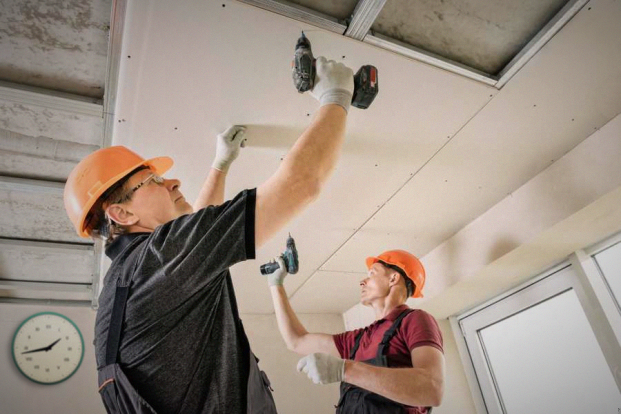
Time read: {"hour": 1, "minute": 43}
